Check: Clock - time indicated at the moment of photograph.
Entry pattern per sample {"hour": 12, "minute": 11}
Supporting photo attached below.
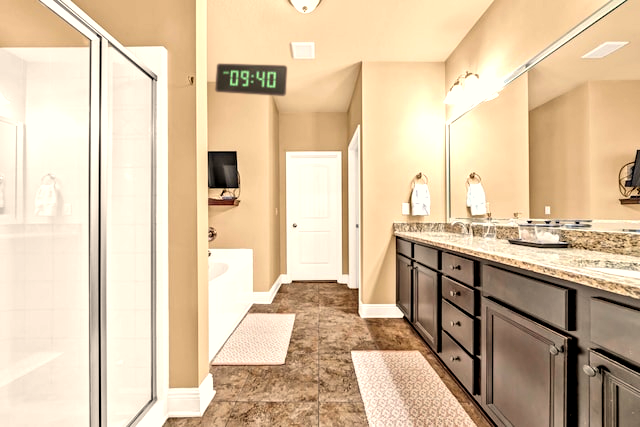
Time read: {"hour": 9, "minute": 40}
